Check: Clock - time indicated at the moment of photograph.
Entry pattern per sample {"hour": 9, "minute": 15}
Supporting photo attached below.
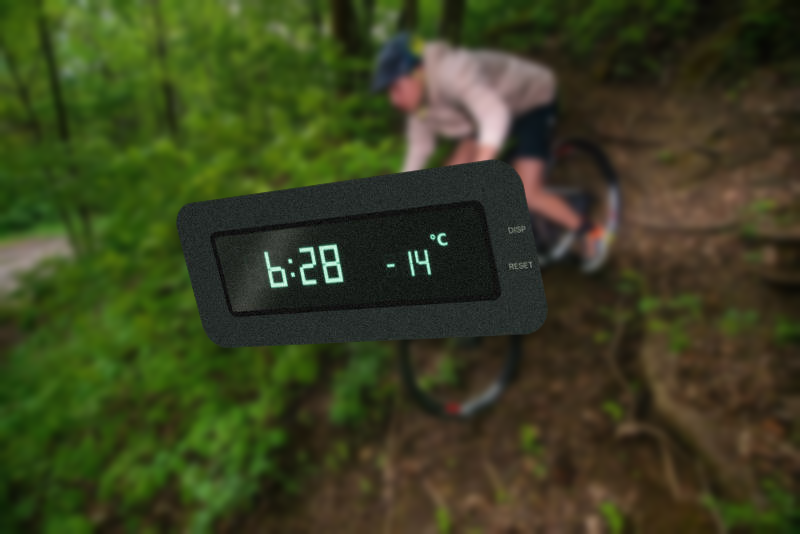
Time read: {"hour": 6, "minute": 28}
